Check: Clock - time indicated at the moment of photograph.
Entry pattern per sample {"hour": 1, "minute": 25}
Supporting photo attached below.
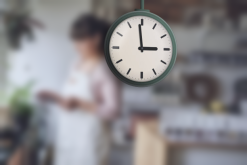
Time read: {"hour": 2, "minute": 59}
